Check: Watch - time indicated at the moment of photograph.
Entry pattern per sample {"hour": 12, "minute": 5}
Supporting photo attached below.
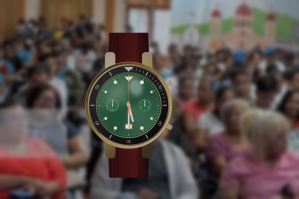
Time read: {"hour": 5, "minute": 30}
